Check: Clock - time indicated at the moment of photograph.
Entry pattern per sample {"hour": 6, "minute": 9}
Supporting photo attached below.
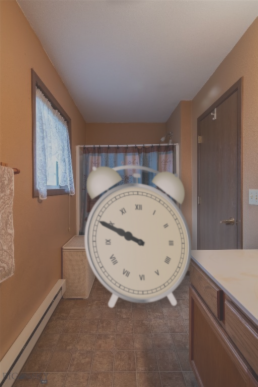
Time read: {"hour": 9, "minute": 49}
